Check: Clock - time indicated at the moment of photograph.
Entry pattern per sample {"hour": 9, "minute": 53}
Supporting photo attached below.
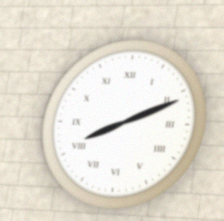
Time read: {"hour": 8, "minute": 11}
